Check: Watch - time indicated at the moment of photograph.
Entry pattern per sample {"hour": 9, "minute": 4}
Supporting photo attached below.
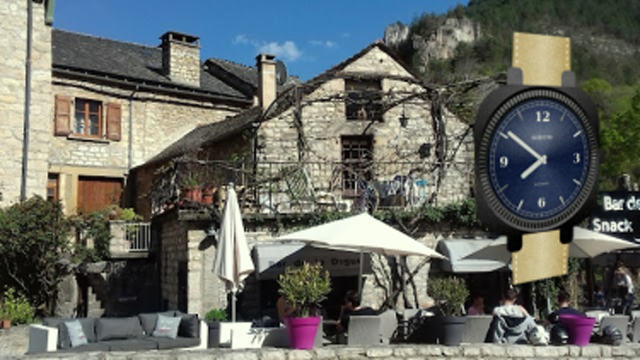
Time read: {"hour": 7, "minute": 51}
